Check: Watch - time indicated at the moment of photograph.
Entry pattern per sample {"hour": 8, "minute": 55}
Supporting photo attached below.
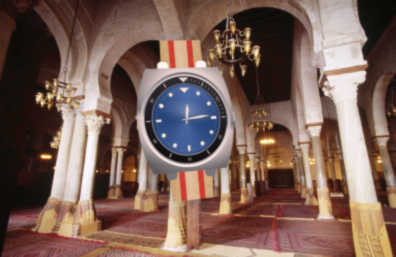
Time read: {"hour": 12, "minute": 14}
